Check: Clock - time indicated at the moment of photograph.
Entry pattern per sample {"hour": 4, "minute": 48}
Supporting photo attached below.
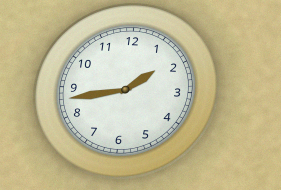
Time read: {"hour": 1, "minute": 43}
